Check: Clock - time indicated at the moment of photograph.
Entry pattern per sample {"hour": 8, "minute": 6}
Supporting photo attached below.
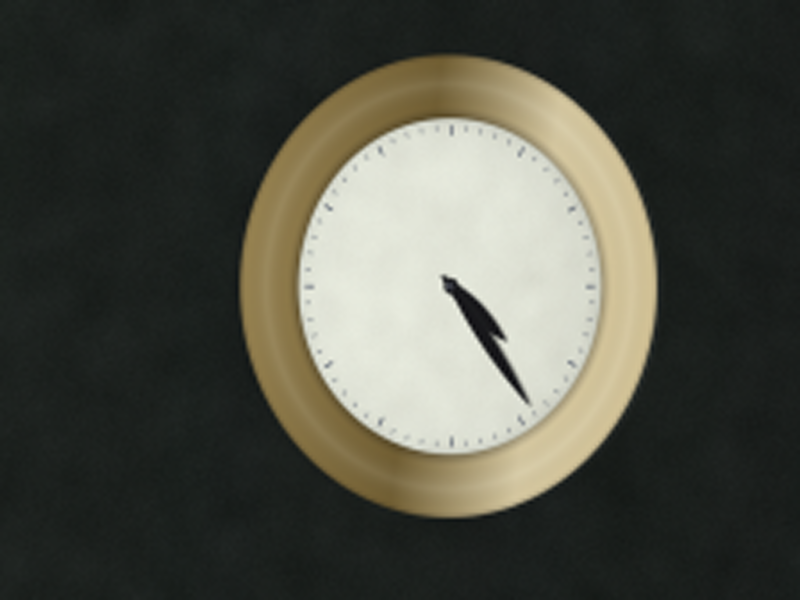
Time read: {"hour": 4, "minute": 24}
